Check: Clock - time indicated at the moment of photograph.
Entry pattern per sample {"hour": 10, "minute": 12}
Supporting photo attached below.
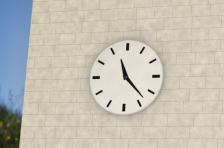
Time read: {"hour": 11, "minute": 23}
